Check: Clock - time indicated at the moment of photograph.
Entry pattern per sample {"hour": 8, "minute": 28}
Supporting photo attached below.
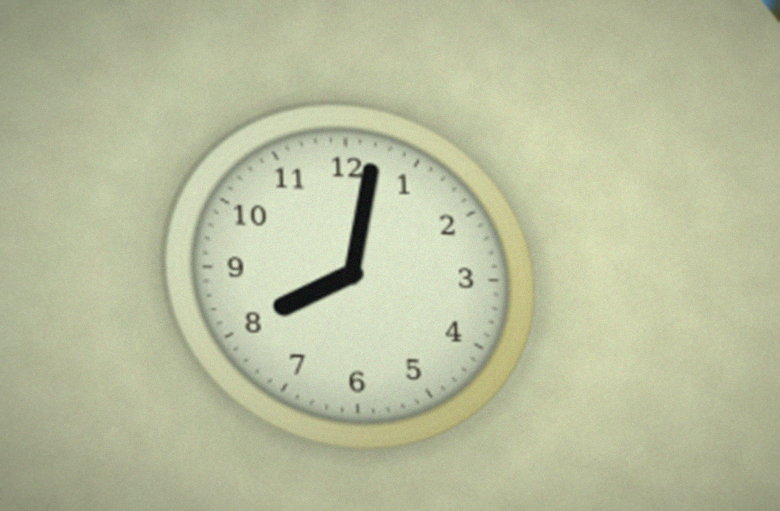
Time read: {"hour": 8, "minute": 2}
